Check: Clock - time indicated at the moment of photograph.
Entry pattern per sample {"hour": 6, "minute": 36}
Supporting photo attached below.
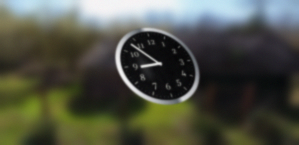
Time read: {"hour": 8, "minute": 53}
